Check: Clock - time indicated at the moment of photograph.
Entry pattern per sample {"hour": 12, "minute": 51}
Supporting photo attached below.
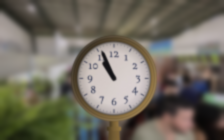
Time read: {"hour": 10, "minute": 56}
